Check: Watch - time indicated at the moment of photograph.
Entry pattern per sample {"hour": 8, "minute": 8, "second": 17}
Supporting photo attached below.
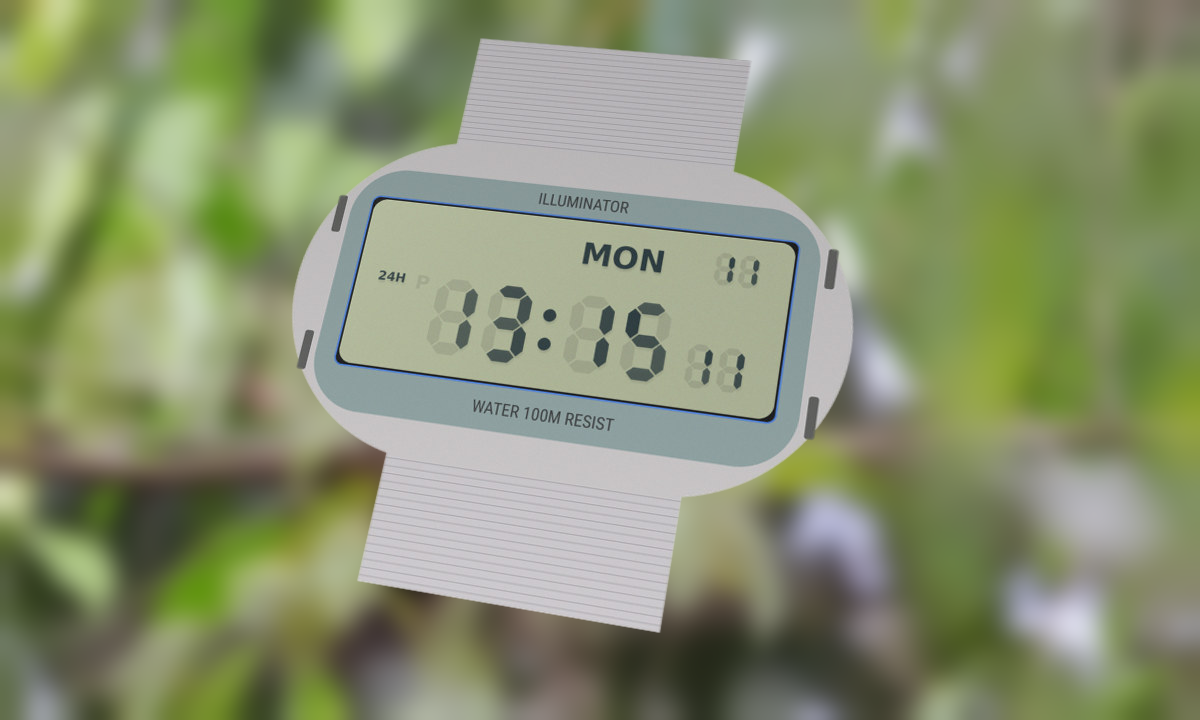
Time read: {"hour": 13, "minute": 15, "second": 11}
